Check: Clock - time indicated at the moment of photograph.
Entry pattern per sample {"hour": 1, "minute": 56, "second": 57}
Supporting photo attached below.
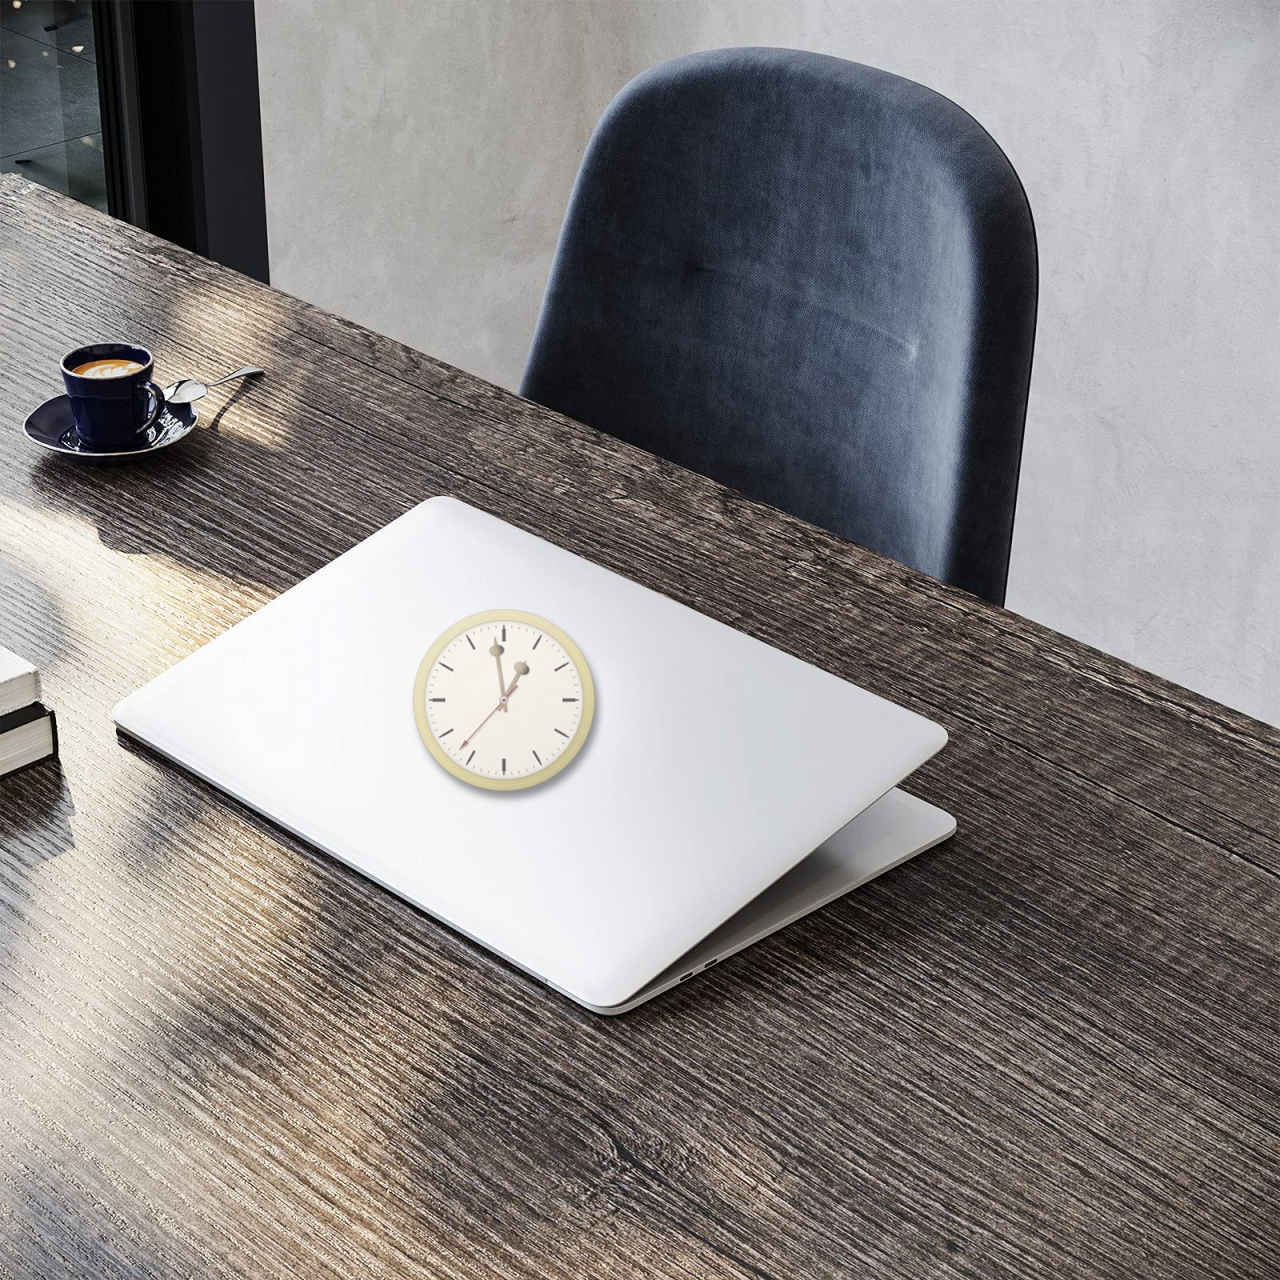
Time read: {"hour": 12, "minute": 58, "second": 37}
